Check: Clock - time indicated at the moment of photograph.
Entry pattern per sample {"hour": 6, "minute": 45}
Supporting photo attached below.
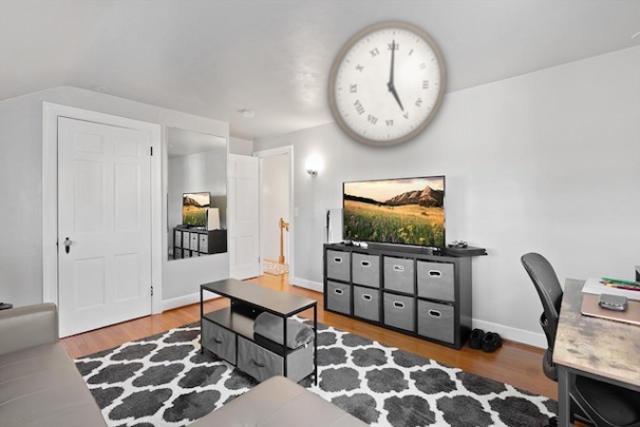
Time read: {"hour": 5, "minute": 0}
